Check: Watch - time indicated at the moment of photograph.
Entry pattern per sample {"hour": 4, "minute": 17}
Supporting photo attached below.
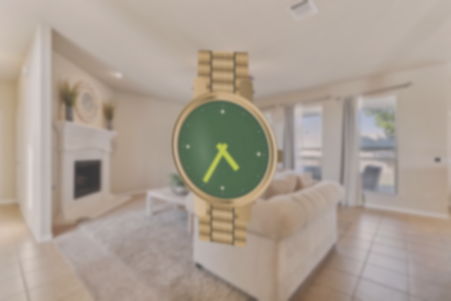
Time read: {"hour": 4, "minute": 35}
